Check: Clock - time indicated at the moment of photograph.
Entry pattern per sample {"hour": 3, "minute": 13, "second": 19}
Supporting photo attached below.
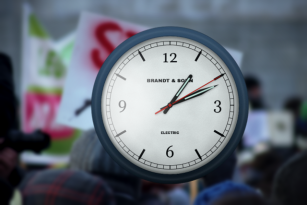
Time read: {"hour": 1, "minute": 11, "second": 10}
